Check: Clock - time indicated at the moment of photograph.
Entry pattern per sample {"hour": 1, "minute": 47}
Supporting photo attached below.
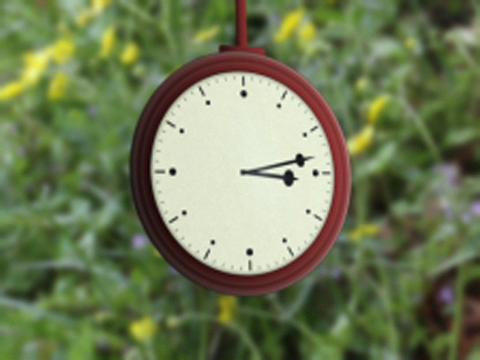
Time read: {"hour": 3, "minute": 13}
